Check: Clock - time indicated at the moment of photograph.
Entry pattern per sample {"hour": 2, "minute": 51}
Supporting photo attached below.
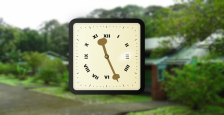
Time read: {"hour": 11, "minute": 26}
